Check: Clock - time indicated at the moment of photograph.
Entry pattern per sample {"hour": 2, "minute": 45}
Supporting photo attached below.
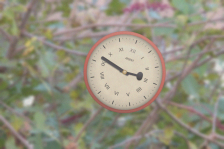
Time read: {"hour": 2, "minute": 47}
